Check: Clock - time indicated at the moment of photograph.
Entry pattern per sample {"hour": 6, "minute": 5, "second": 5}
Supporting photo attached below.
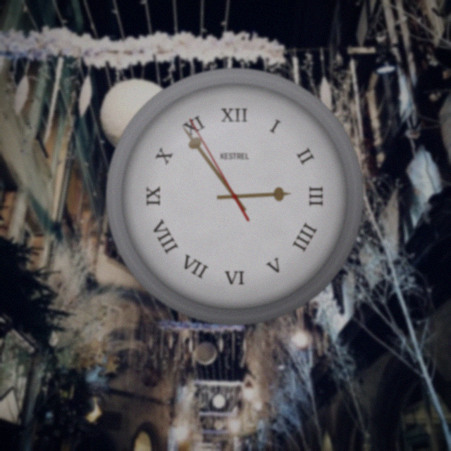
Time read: {"hour": 2, "minute": 53, "second": 55}
